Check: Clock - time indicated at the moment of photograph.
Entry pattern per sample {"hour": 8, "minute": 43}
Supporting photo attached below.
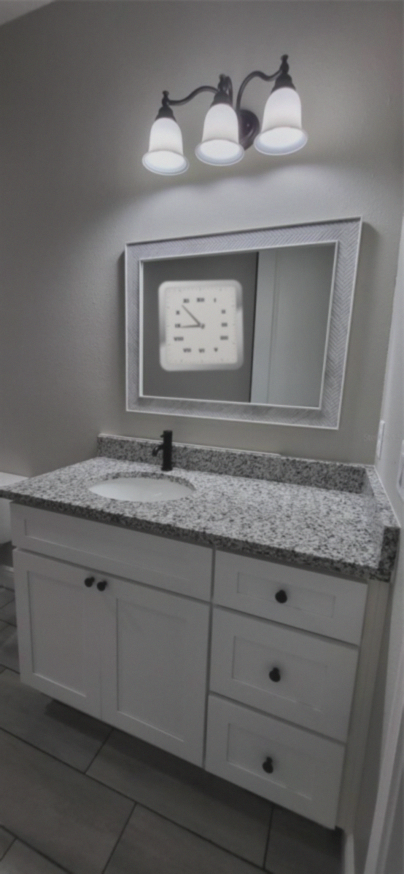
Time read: {"hour": 8, "minute": 53}
